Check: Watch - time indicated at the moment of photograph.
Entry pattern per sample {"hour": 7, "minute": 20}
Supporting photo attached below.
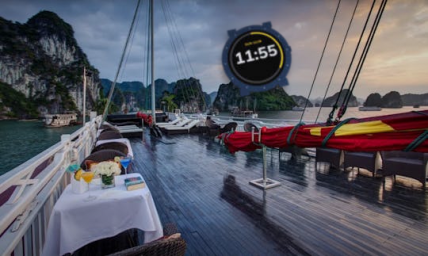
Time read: {"hour": 11, "minute": 55}
